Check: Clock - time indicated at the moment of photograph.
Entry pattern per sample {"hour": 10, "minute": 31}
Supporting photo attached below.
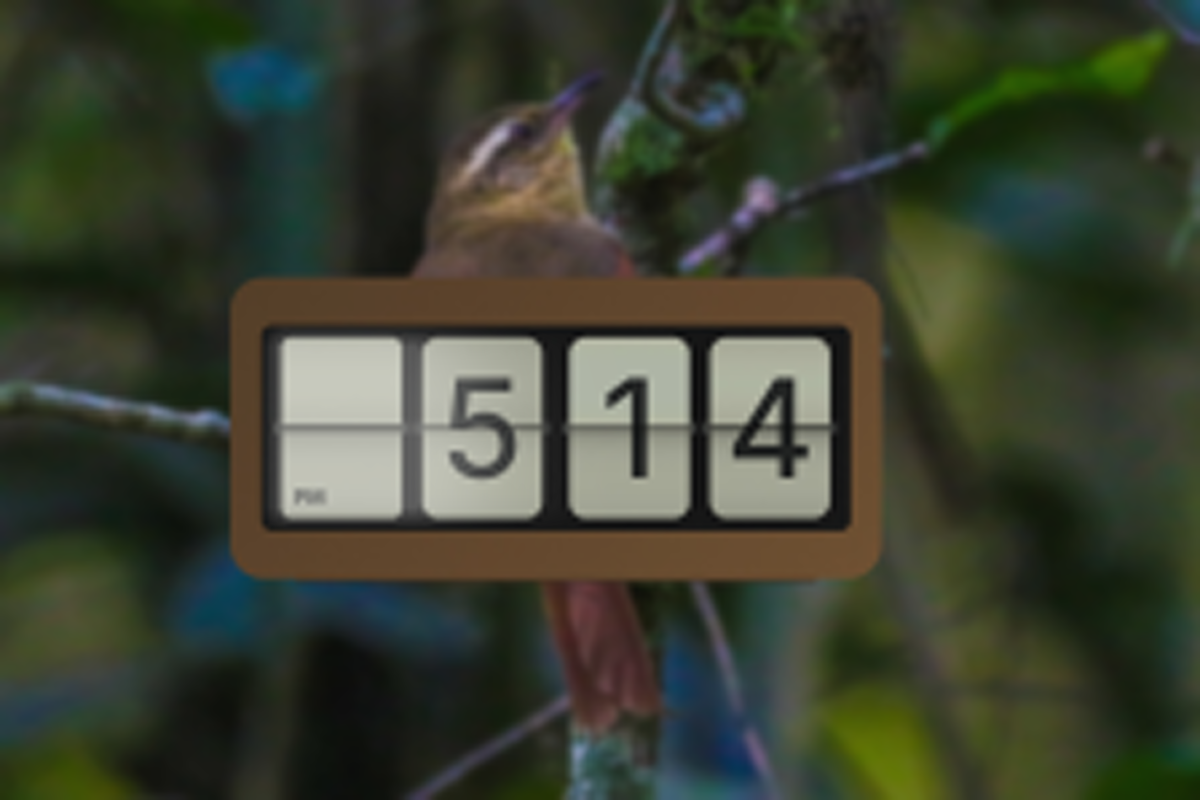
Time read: {"hour": 5, "minute": 14}
